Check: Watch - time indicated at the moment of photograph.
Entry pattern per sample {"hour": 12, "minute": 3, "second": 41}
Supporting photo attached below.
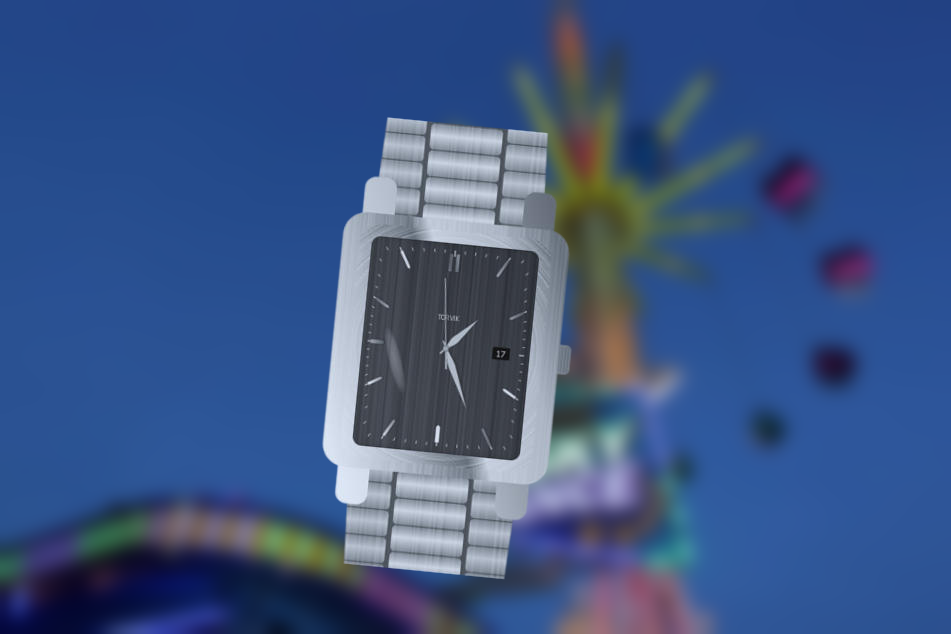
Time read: {"hour": 1, "minute": 25, "second": 59}
